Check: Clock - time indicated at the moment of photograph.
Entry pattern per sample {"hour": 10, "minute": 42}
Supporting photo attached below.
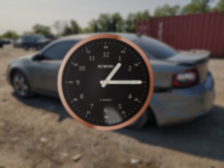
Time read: {"hour": 1, "minute": 15}
